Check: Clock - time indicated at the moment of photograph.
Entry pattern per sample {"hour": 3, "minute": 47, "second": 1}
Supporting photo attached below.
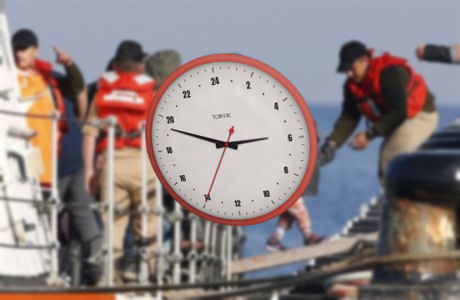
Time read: {"hour": 5, "minute": 48, "second": 35}
